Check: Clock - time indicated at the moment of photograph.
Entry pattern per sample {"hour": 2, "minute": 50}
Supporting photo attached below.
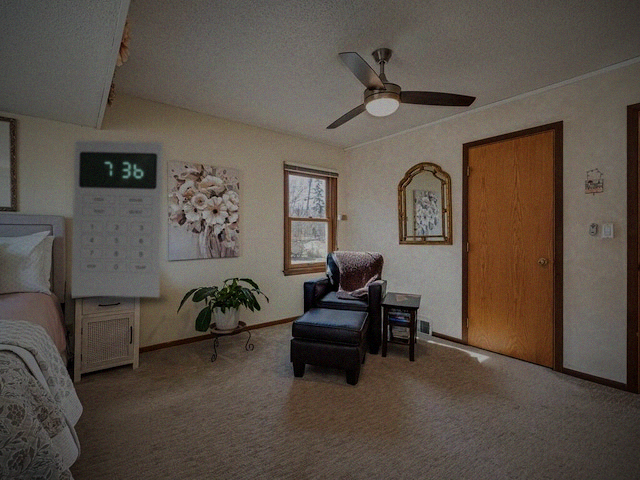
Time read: {"hour": 7, "minute": 36}
